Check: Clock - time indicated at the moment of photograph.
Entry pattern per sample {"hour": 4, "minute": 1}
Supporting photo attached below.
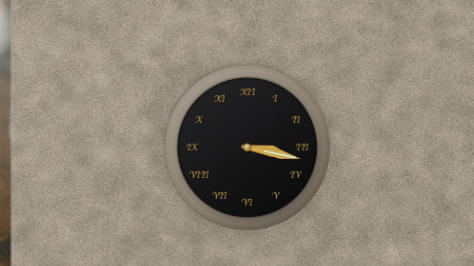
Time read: {"hour": 3, "minute": 17}
